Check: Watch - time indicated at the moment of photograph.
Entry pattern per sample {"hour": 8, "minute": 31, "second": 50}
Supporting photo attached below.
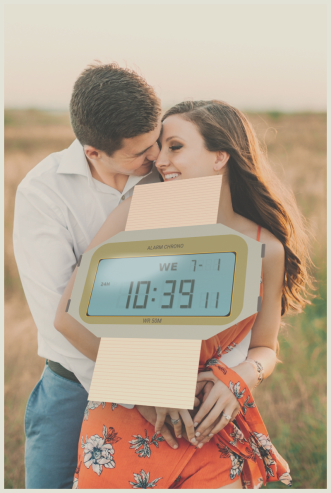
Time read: {"hour": 10, "minute": 39, "second": 11}
